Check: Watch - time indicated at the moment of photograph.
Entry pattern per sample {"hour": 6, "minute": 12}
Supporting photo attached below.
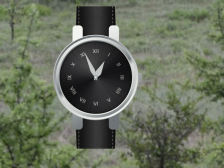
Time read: {"hour": 12, "minute": 56}
